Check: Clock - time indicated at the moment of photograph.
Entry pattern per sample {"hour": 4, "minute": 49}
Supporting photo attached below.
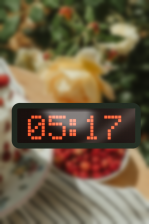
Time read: {"hour": 5, "minute": 17}
